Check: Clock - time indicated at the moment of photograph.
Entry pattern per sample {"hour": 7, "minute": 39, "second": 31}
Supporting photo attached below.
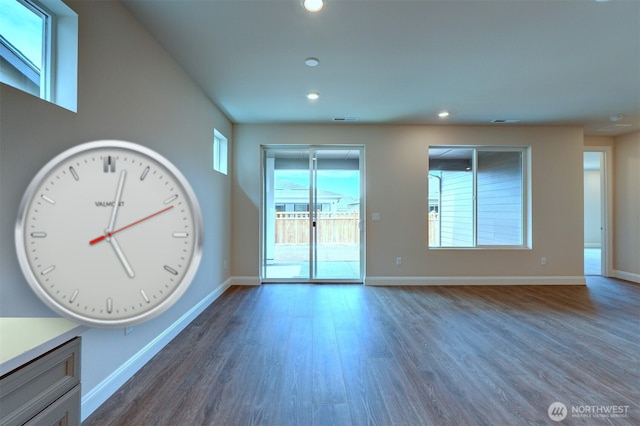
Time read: {"hour": 5, "minute": 2, "second": 11}
